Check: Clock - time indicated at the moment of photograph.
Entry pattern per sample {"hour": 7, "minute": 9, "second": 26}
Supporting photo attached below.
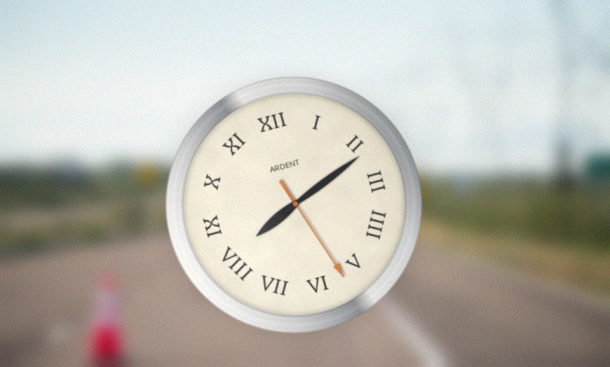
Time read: {"hour": 8, "minute": 11, "second": 27}
